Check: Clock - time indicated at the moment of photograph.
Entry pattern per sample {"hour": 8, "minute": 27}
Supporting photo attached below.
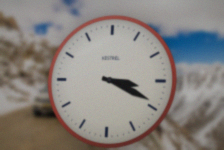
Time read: {"hour": 3, "minute": 19}
